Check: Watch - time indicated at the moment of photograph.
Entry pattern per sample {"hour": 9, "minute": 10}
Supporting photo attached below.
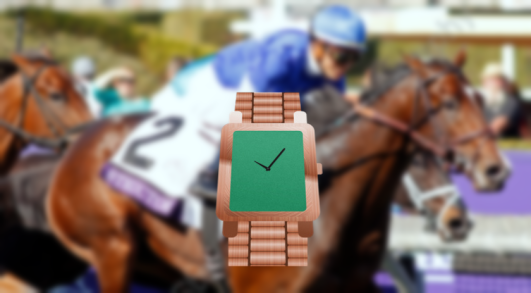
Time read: {"hour": 10, "minute": 6}
